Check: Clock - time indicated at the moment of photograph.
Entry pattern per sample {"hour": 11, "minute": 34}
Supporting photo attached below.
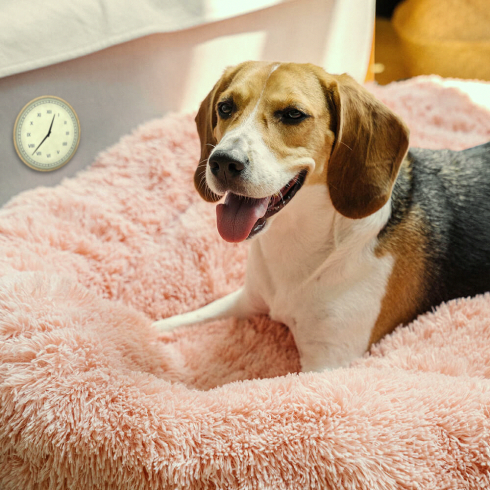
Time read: {"hour": 12, "minute": 37}
